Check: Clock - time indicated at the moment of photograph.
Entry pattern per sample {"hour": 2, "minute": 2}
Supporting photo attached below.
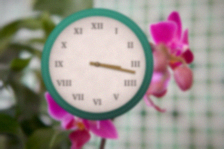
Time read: {"hour": 3, "minute": 17}
